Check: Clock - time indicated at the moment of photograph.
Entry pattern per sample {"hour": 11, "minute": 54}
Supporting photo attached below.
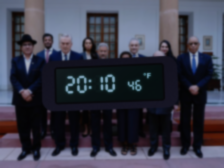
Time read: {"hour": 20, "minute": 10}
